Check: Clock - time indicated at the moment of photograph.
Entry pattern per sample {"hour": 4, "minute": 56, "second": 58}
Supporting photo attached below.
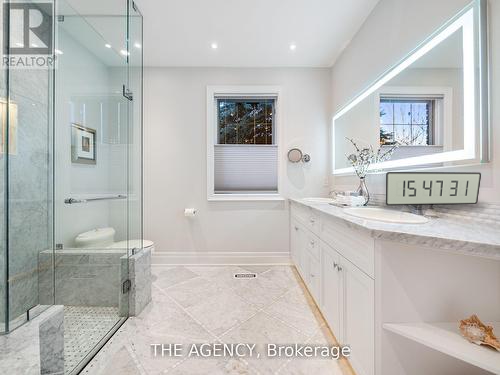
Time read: {"hour": 15, "minute": 47, "second": 31}
